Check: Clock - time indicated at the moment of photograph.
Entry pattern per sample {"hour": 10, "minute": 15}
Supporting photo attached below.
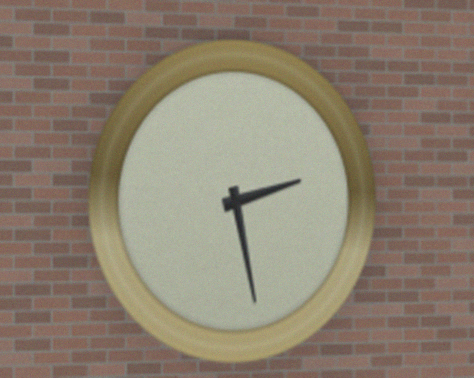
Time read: {"hour": 2, "minute": 28}
